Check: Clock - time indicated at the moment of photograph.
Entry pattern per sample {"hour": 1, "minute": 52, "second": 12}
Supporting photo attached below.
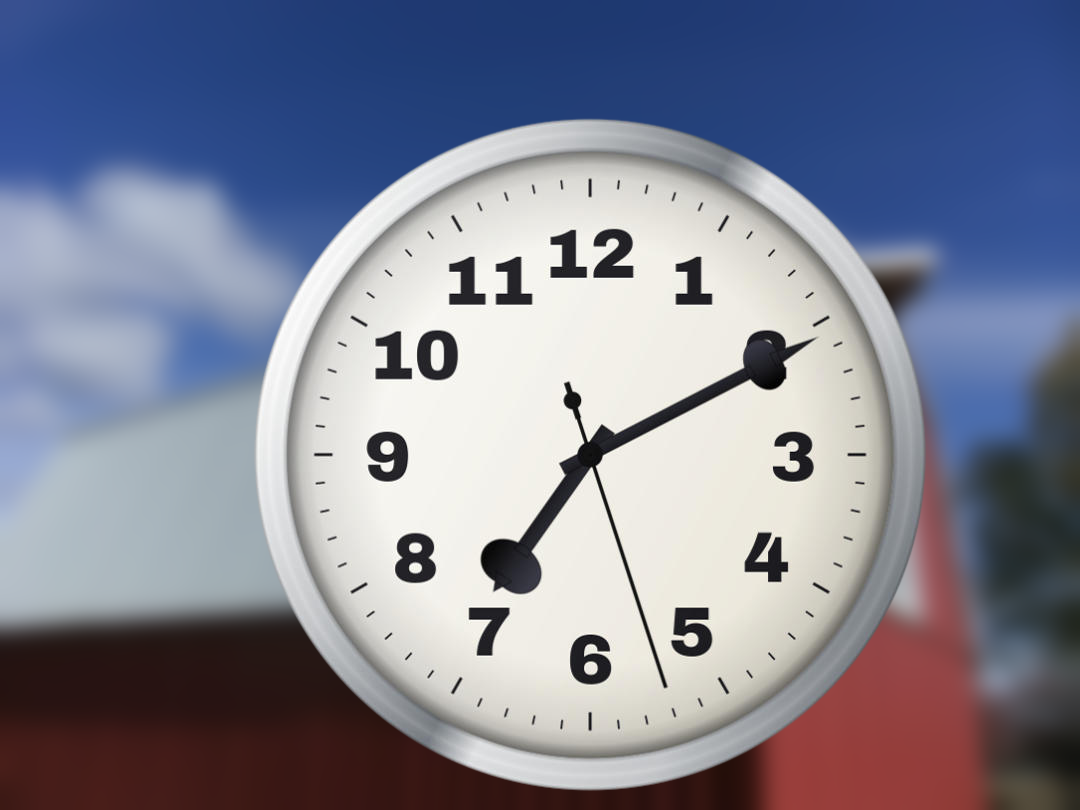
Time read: {"hour": 7, "minute": 10, "second": 27}
